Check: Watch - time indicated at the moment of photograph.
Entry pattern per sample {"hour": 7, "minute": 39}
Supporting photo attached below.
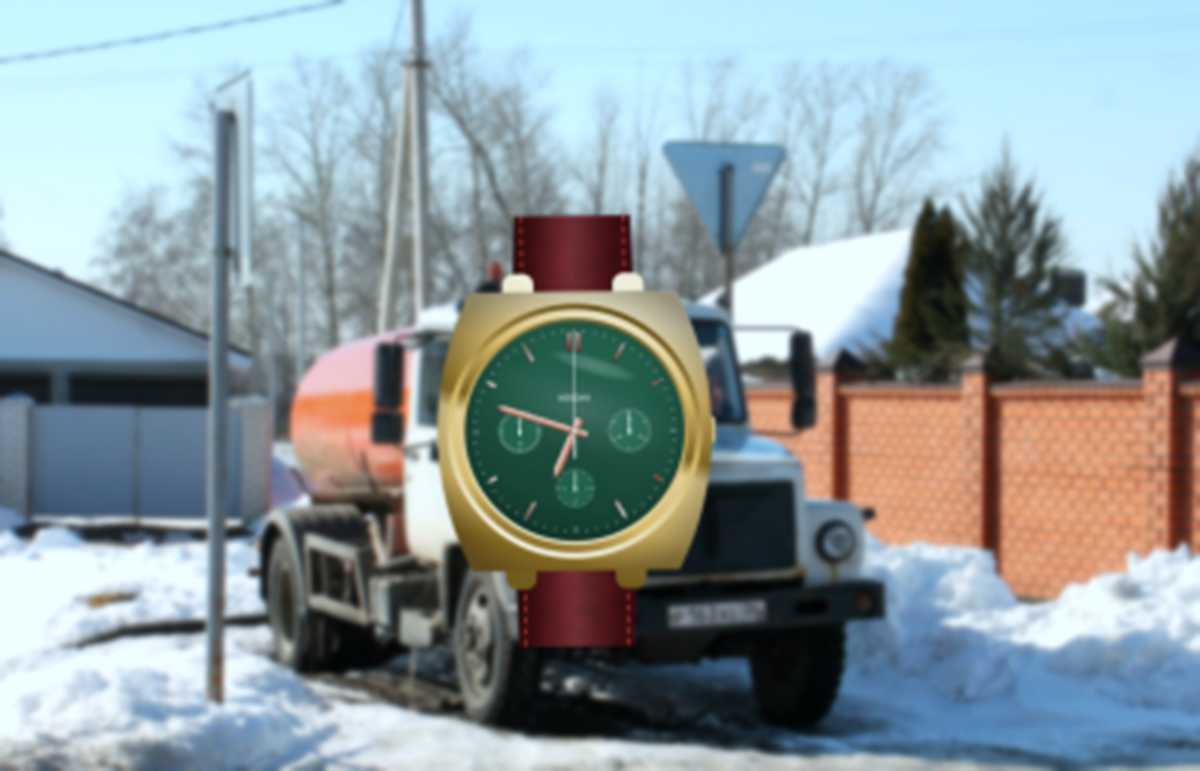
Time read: {"hour": 6, "minute": 48}
